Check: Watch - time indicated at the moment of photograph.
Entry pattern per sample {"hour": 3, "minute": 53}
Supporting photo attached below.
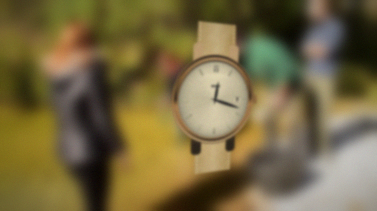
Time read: {"hour": 12, "minute": 18}
